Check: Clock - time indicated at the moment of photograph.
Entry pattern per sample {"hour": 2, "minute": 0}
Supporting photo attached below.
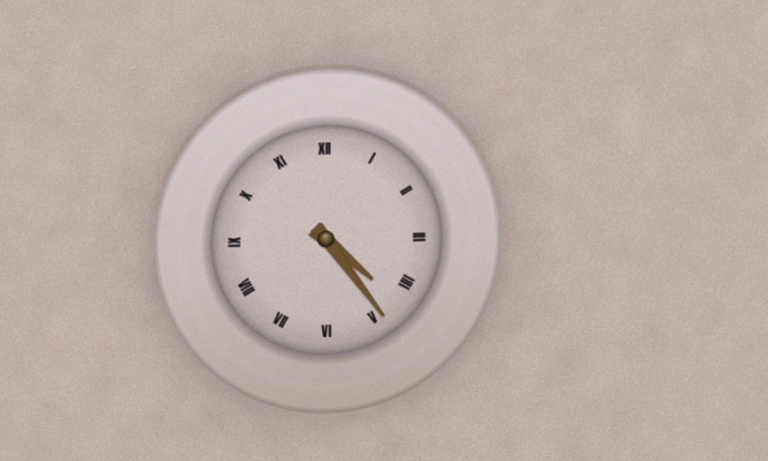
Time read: {"hour": 4, "minute": 24}
